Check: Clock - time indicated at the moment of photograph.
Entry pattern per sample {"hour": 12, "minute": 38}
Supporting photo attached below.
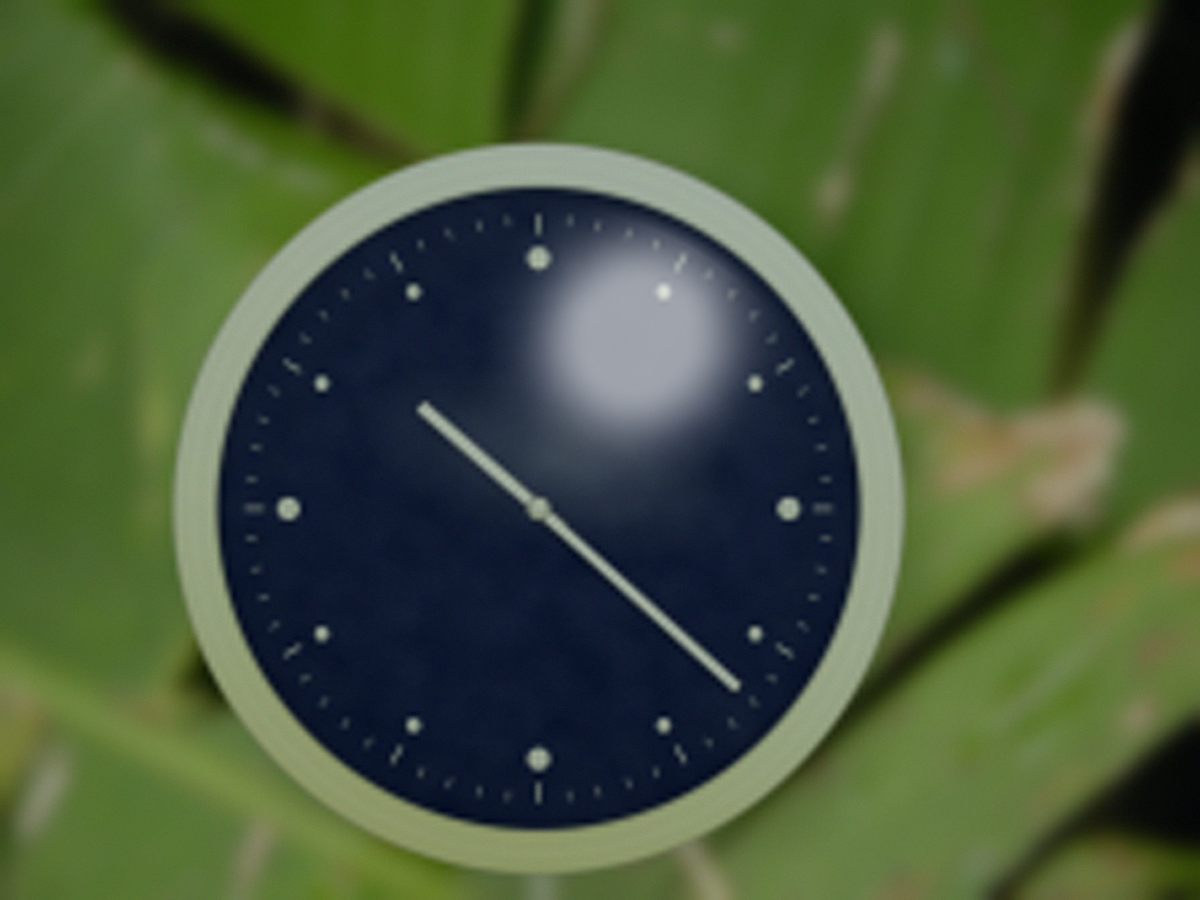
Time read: {"hour": 10, "minute": 22}
